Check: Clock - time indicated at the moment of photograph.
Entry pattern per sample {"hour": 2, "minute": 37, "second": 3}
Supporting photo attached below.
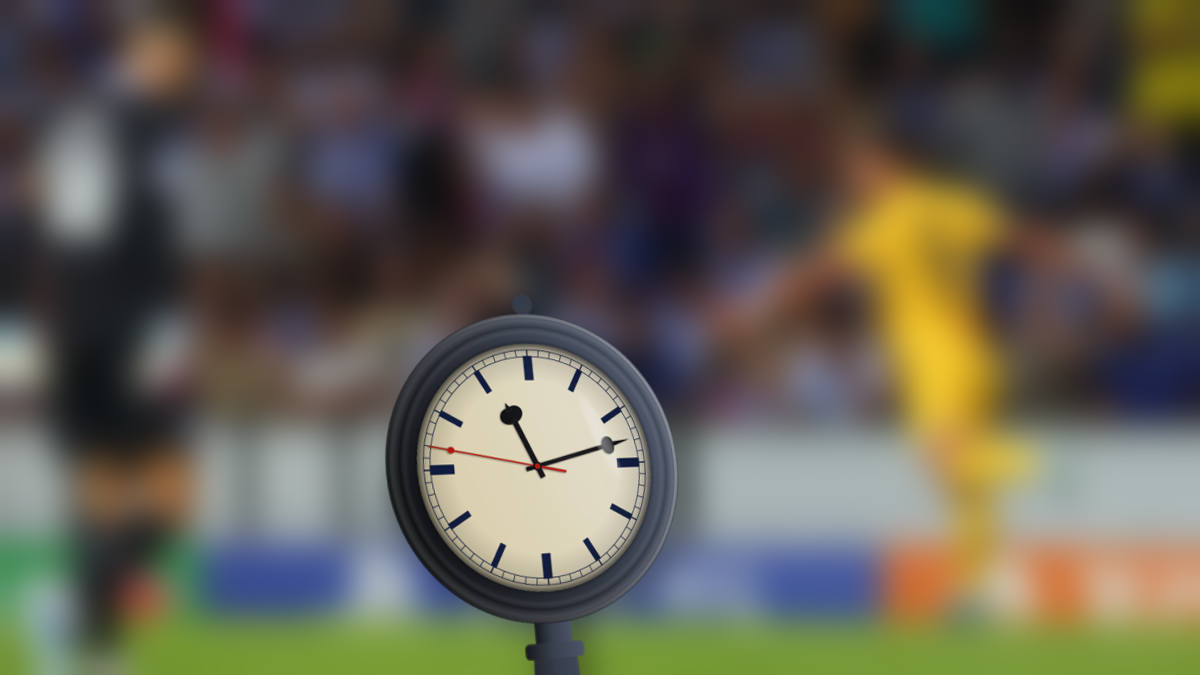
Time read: {"hour": 11, "minute": 12, "second": 47}
